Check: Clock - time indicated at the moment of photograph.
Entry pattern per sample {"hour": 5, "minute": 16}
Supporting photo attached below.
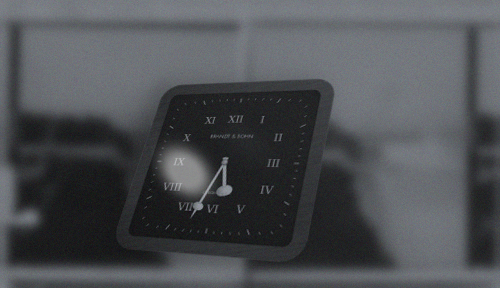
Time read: {"hour": 5, "minute": 33}
